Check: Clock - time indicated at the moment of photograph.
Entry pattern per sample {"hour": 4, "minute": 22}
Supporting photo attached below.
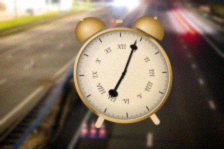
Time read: {"hour": 7, "minute": 4}
